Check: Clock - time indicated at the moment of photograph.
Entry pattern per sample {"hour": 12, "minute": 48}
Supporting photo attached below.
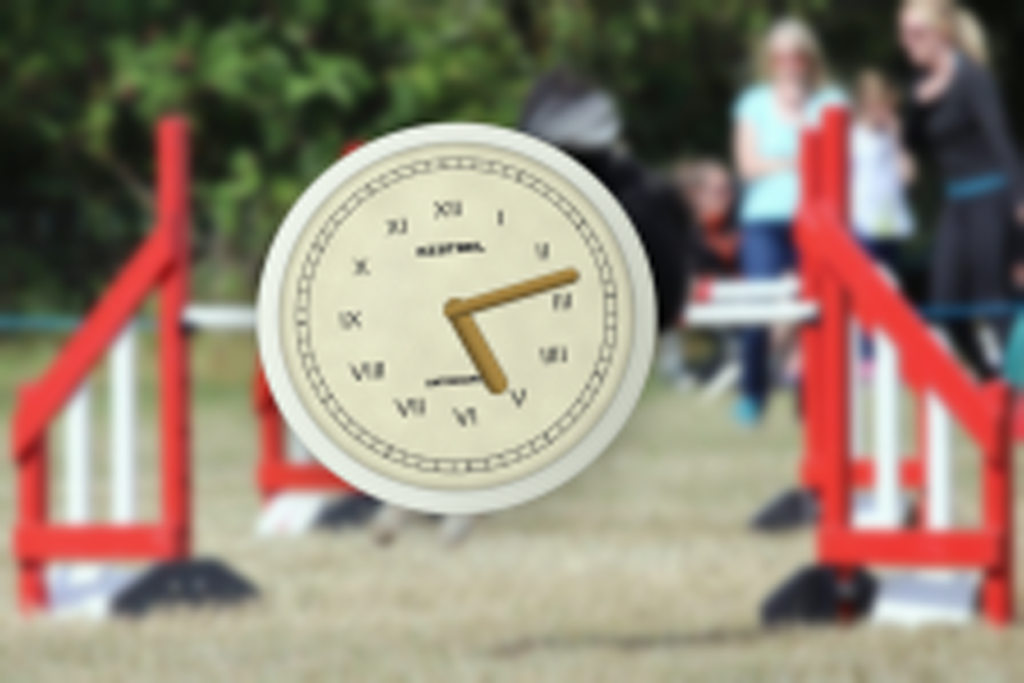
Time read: {"hour": 5, "minute": 13}
